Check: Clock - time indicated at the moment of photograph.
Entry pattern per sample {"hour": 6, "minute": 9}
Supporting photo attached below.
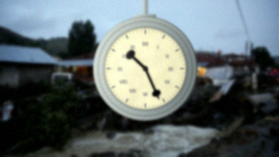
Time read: {"hour": 10, "minute": 26}
